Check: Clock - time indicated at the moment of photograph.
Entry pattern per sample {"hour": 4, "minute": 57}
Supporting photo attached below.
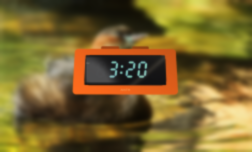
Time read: {"hour": 3, "minute": 20}
